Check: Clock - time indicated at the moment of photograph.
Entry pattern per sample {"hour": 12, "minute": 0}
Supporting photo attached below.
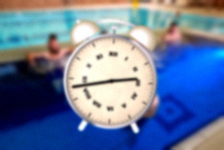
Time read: {"hour": 2, "minute": 43}
